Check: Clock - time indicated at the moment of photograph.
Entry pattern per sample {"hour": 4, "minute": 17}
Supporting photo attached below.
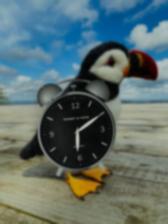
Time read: {"hour": 6, "minute": 10}
